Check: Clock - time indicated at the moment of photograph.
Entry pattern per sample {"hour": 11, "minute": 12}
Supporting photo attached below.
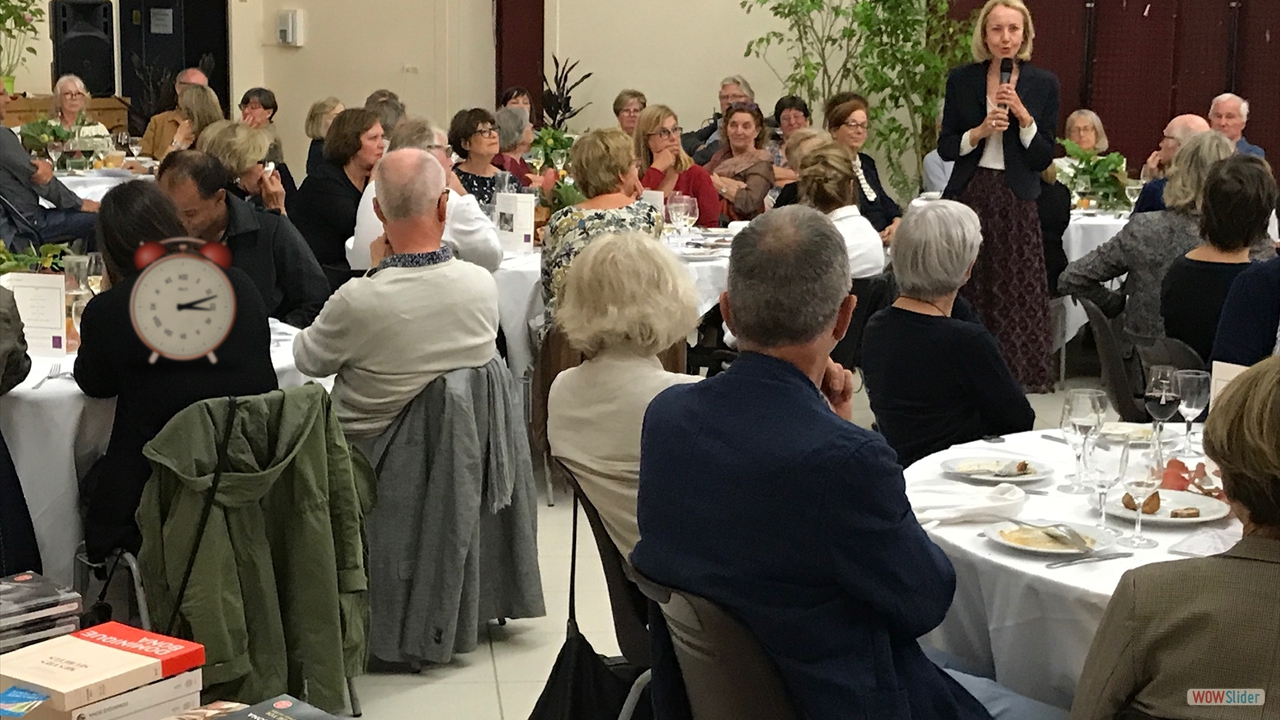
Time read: {"hour": 3, "minute": 12}
